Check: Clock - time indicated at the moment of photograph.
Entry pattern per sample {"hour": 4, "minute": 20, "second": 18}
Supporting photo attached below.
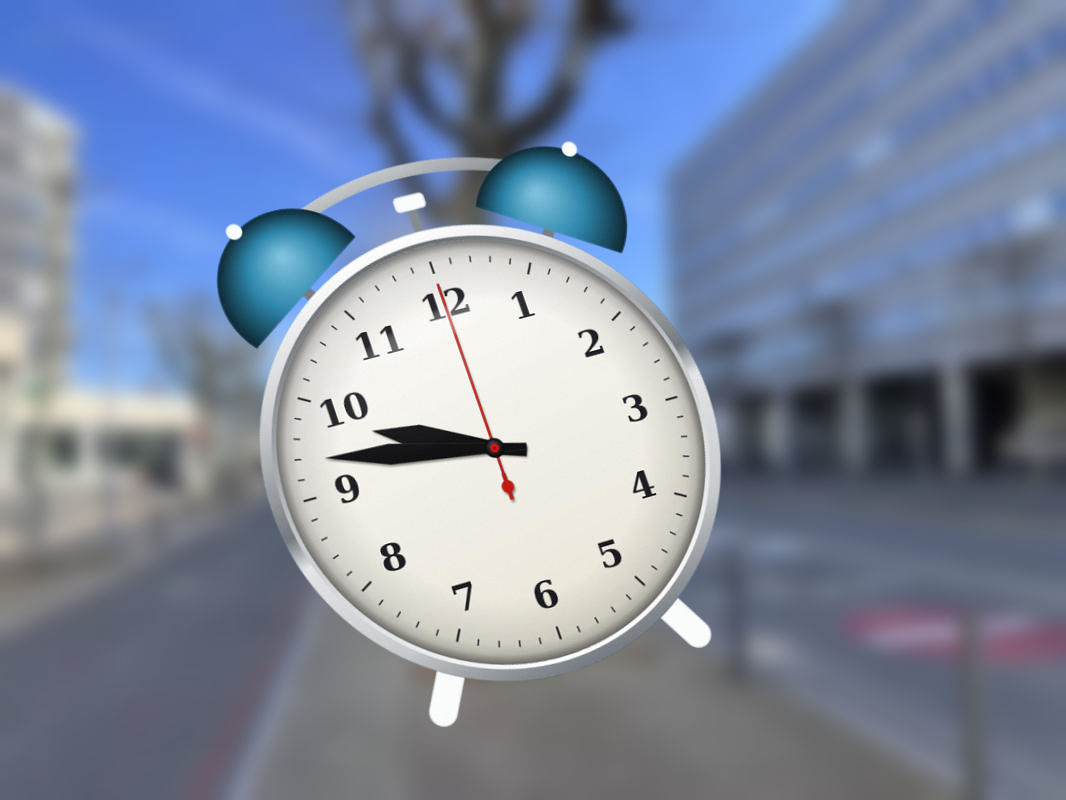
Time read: {"hour": 9, "minute": 47, "second": 0}
